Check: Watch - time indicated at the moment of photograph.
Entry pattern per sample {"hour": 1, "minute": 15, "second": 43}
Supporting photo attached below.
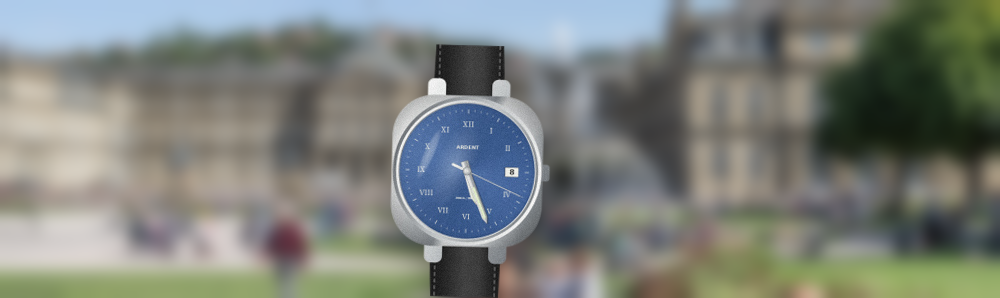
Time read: {"hour": 5, "minute": 26, "second": 19}
